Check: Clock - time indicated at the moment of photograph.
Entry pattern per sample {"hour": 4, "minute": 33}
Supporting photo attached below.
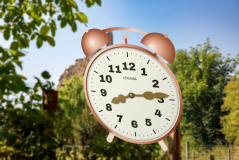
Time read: {"hour": 8, "minute": 14}
